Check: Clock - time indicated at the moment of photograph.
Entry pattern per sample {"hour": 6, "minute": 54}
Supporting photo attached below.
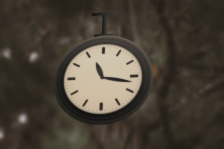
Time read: {"hour": 11, "minute": 17}
